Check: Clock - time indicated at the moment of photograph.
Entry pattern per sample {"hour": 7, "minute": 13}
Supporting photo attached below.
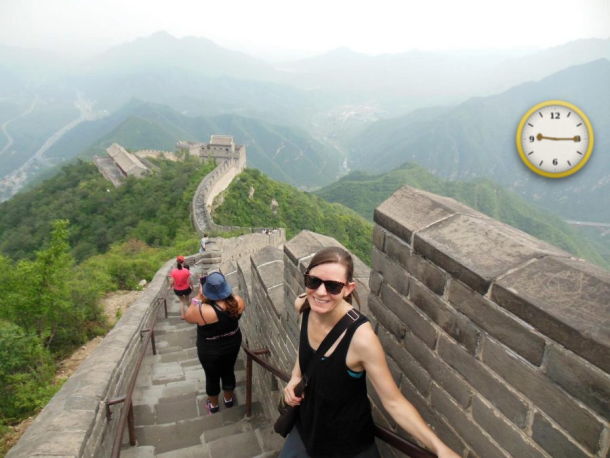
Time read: {"hour": 9, "minute": 15}
